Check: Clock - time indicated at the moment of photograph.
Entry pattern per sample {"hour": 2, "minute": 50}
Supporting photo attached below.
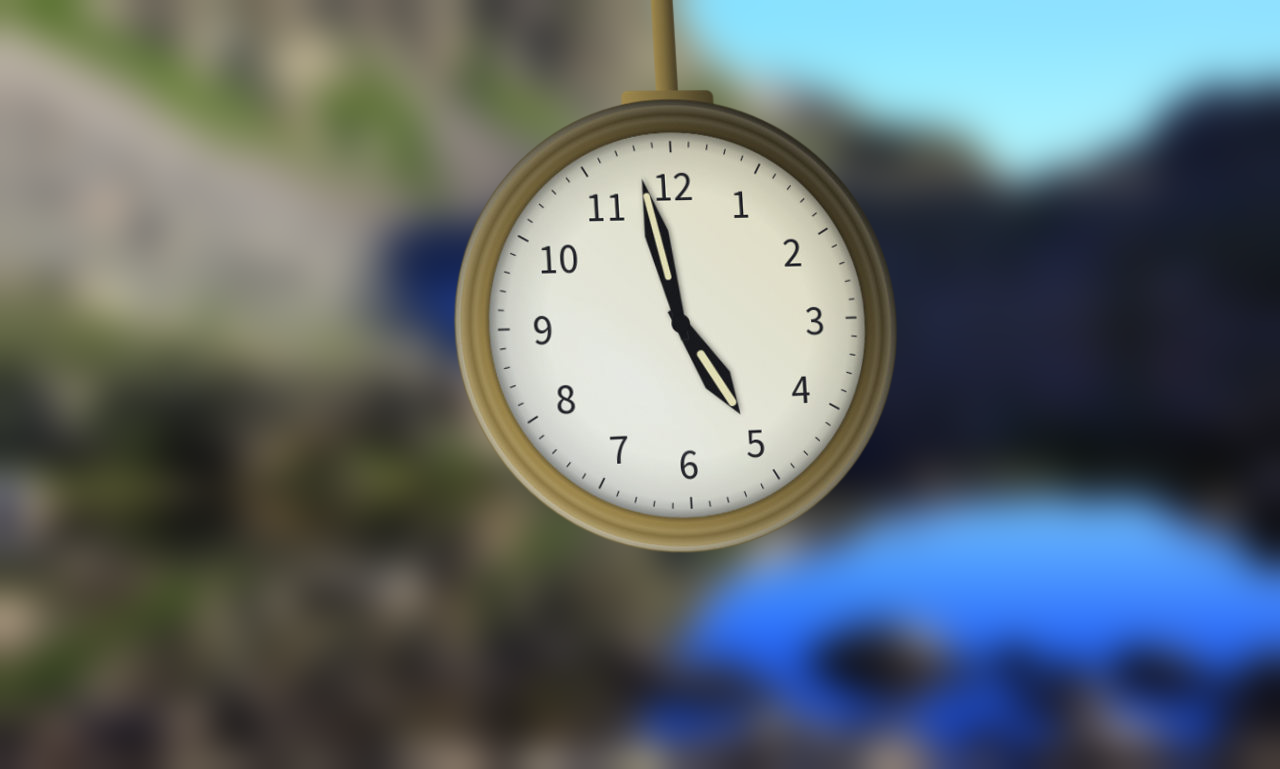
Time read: {"hour": 4, "minute": 58}
